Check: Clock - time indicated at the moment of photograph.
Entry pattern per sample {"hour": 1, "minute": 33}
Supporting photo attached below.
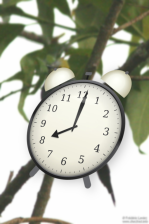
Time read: {"hour": 8, "minute": 1}
